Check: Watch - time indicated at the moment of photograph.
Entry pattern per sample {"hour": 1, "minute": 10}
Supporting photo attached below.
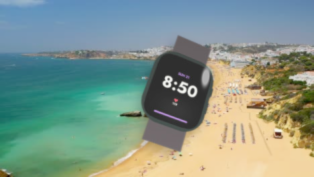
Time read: {"hour": 8, "minute": 50}
